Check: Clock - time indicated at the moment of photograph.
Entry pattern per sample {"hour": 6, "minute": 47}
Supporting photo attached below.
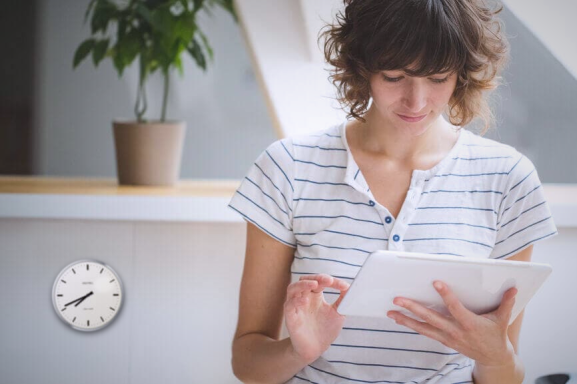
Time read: {"hour": 7, "minute": 41}
